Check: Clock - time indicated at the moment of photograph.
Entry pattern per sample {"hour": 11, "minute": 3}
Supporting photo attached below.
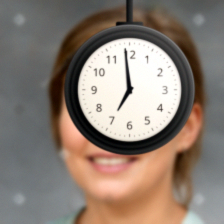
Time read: {"hour": 6, "minute": 59}
